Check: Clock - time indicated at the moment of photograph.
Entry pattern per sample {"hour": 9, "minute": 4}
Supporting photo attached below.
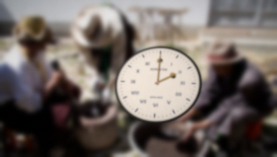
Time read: {"hour": 2, "minute": 0}
